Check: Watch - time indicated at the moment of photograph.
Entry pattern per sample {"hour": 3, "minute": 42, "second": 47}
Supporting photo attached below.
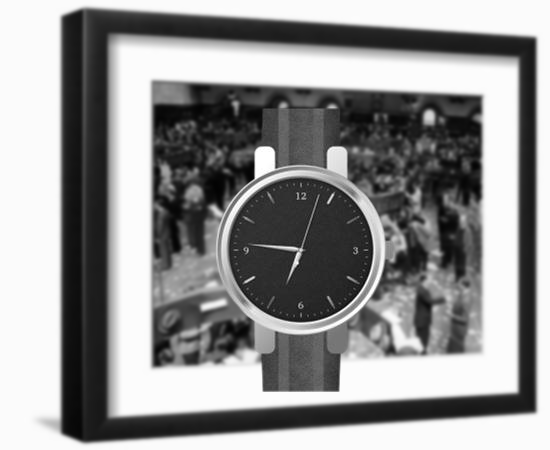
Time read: {"hour": 6, "minute": 46, "second": 3}
